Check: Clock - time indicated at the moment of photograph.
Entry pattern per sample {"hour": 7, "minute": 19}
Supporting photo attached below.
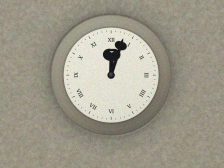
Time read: {"hour": 12, "minute": 3}
